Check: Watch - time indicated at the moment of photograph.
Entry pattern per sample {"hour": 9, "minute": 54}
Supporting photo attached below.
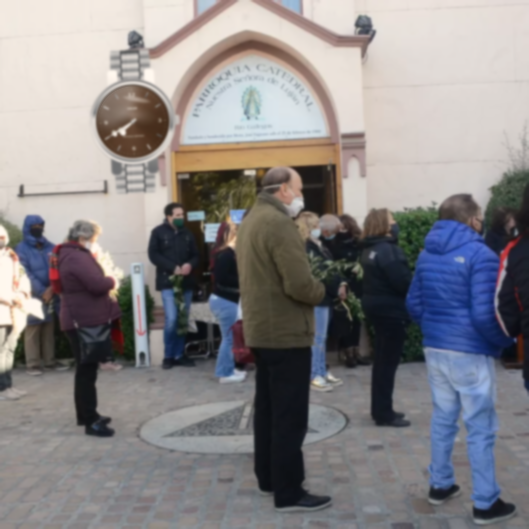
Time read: {"hour": 7, "minute": 40}
